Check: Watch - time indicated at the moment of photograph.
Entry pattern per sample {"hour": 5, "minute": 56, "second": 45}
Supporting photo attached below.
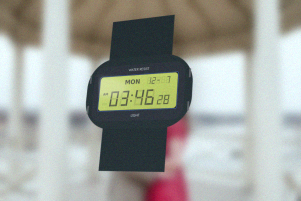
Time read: {"hour": 3, "minute": 46, "second": 28}
